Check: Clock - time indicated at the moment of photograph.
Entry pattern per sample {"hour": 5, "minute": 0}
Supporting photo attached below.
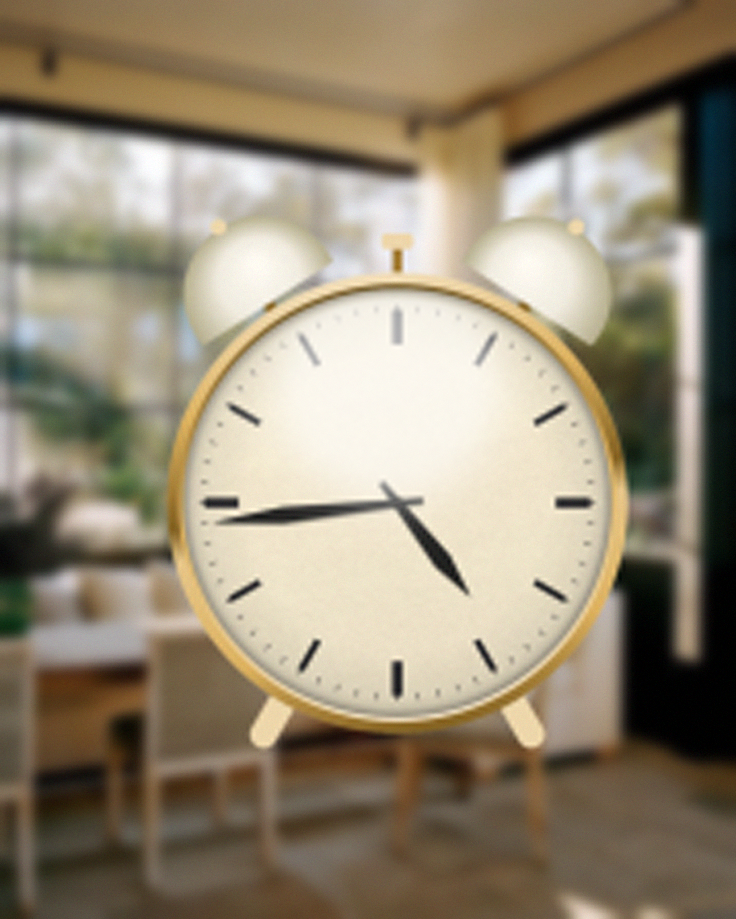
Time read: {"hour": 4, "minute": 44}
